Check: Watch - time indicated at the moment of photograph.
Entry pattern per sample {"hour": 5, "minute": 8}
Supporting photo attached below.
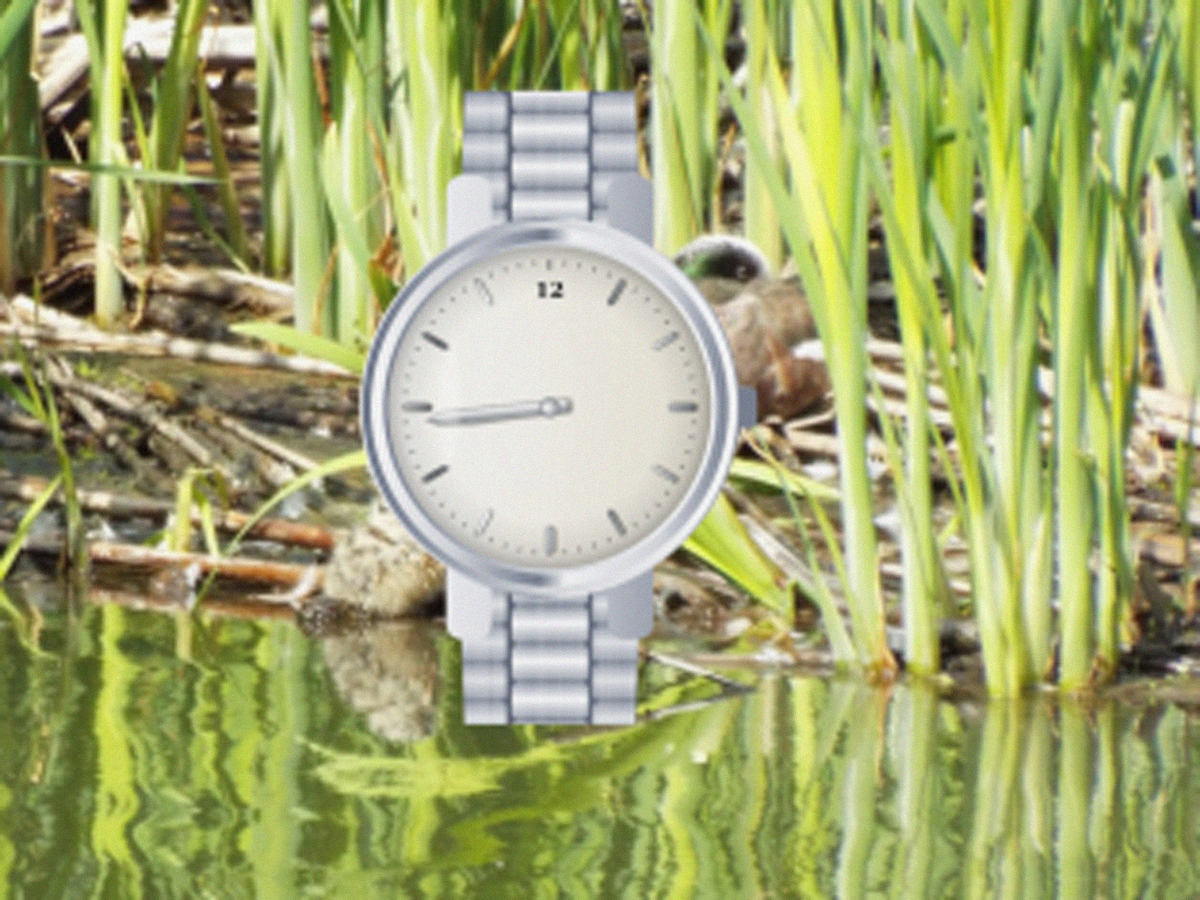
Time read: {"hour": 8, "minute": 44}
